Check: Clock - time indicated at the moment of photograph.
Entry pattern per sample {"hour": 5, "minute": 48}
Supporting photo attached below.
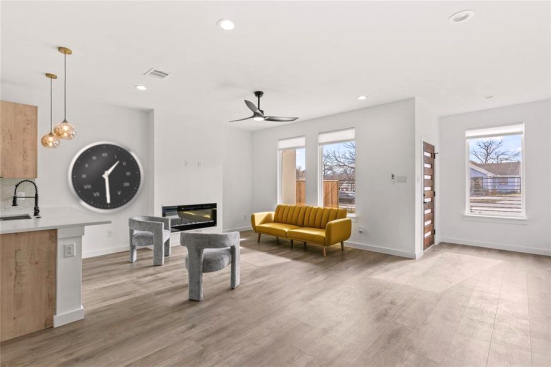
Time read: {"hour": 1, "minute": 30}
